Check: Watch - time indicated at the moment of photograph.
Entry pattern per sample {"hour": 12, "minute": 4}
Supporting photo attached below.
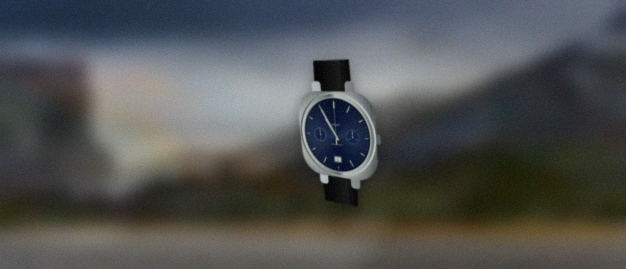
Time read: {"hour": 10, "minute": 55}
